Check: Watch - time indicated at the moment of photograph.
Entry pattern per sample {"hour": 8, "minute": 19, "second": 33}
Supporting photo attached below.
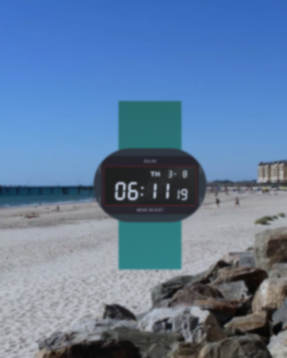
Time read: {"hour": 6, "minute": 11, "second": 19}
